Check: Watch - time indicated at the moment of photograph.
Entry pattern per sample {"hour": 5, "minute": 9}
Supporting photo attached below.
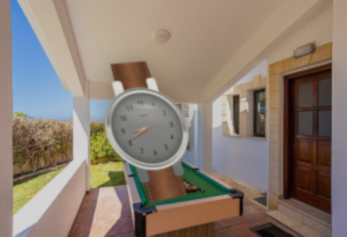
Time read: {"hour": 8, "minute": 41}
